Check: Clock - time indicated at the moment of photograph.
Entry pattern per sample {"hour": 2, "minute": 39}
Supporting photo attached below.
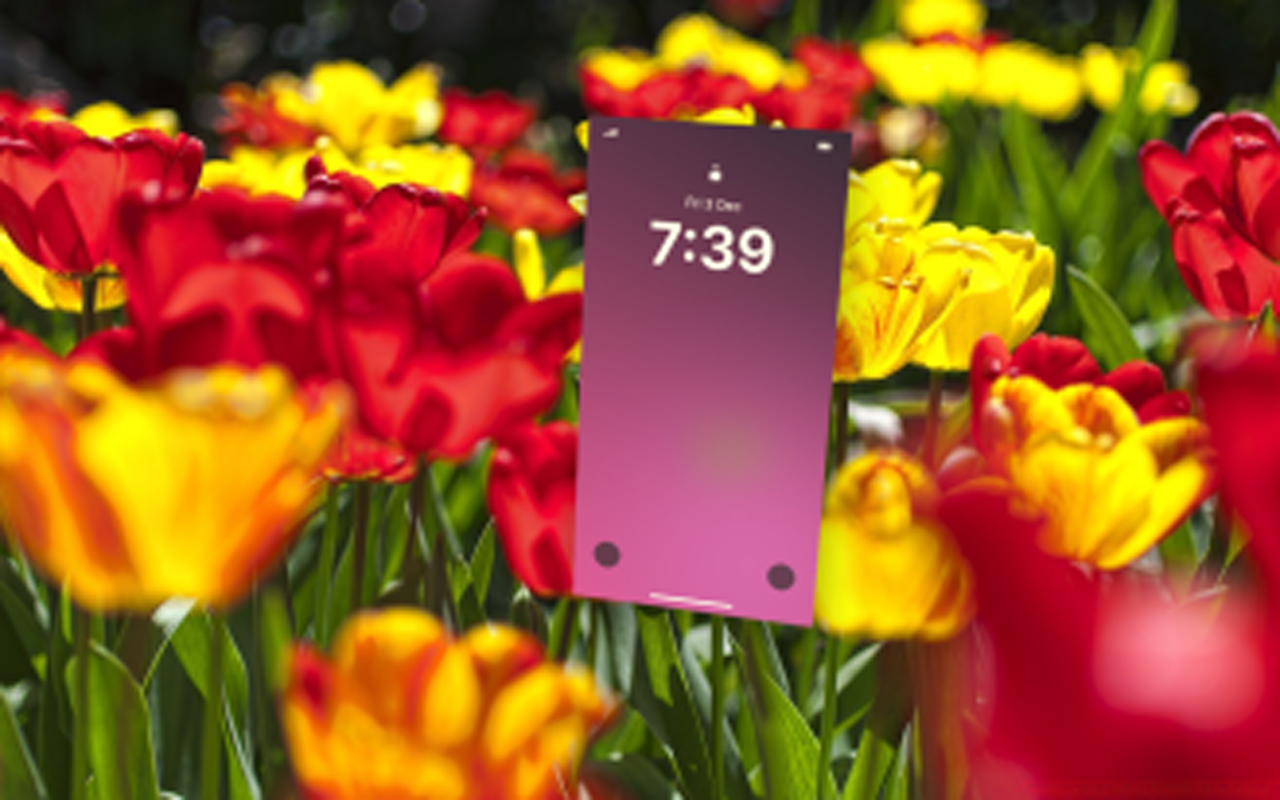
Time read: {"hour": 7, "minute": 39}
